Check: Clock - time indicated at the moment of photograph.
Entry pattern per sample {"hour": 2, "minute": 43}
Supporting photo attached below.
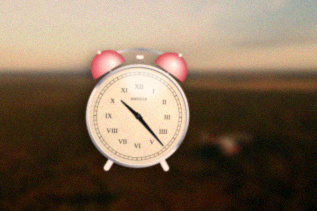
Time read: {"hour": 10, "minute": 23}
